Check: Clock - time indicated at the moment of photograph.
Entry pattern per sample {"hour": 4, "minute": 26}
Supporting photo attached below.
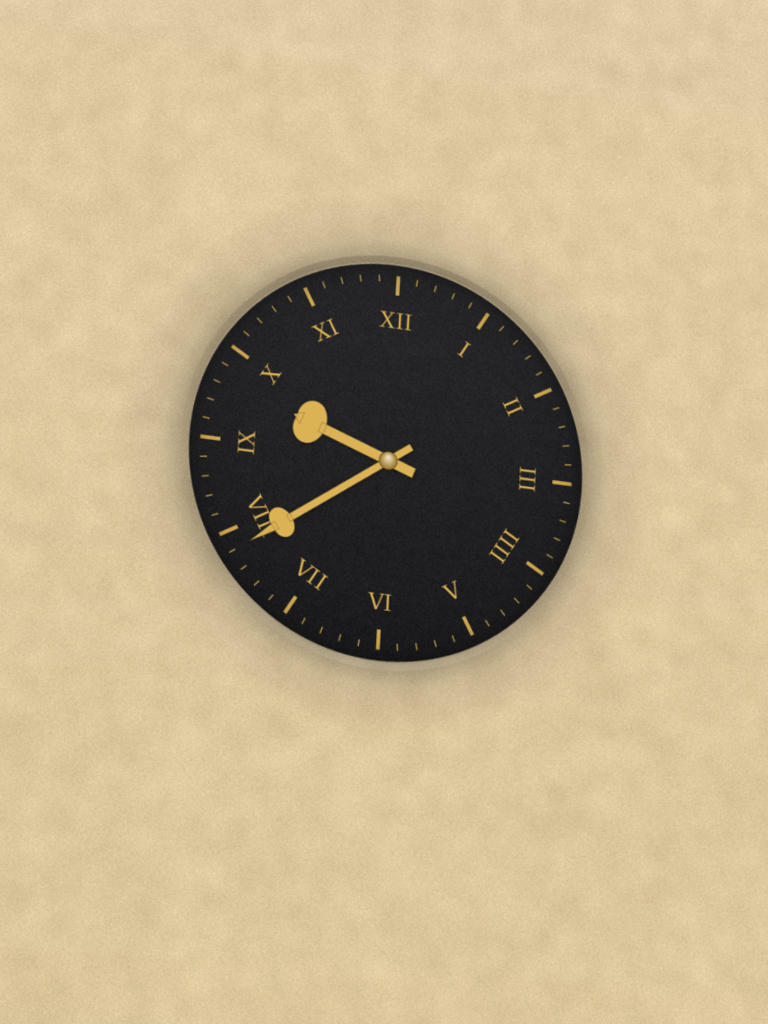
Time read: {"hour": 9, "minute": 39}
